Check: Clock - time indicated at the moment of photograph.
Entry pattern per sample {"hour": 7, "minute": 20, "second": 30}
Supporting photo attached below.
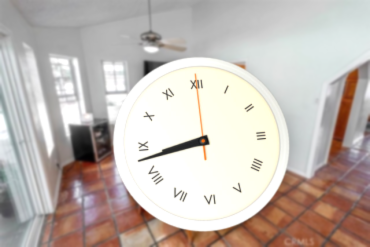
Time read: {"hour": 8, "minute": 43, "second": 0}
